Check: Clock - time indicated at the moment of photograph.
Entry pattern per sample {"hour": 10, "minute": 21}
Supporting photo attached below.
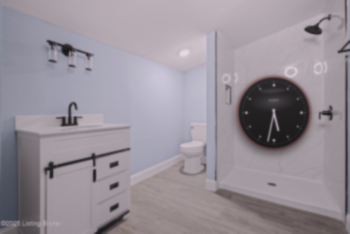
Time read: {"hour": 5, "minute": 32}
